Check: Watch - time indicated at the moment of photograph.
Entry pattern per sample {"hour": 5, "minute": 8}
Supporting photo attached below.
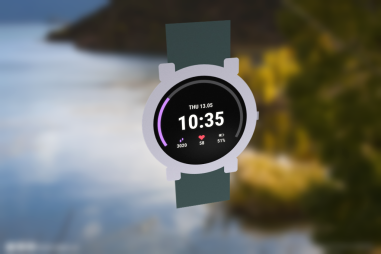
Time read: {"hour": 10, "minute": 35}
